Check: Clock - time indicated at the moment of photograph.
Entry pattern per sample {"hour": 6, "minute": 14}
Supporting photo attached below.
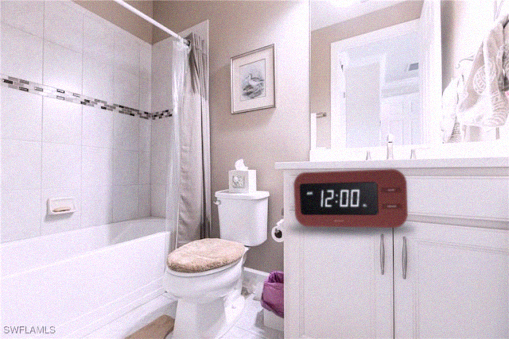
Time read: {"hour": 12, "minute": 0}
